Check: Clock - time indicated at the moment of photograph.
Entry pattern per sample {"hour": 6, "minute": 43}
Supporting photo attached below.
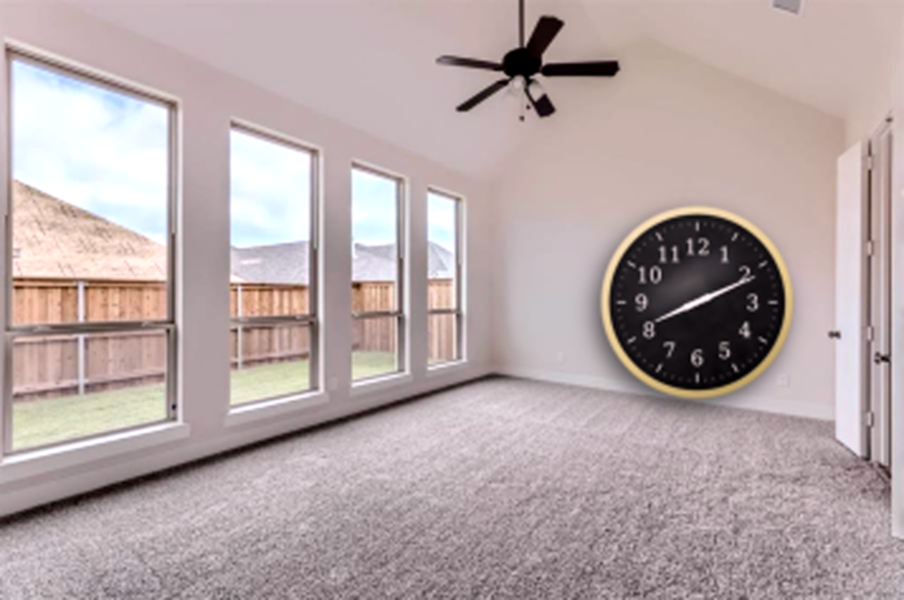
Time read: {"hour": 8, "minute": 11}
